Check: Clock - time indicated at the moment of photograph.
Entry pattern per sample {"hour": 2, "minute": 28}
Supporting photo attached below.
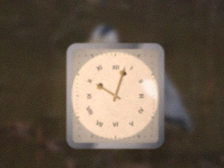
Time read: {"hour": 10, "minute": 3}
